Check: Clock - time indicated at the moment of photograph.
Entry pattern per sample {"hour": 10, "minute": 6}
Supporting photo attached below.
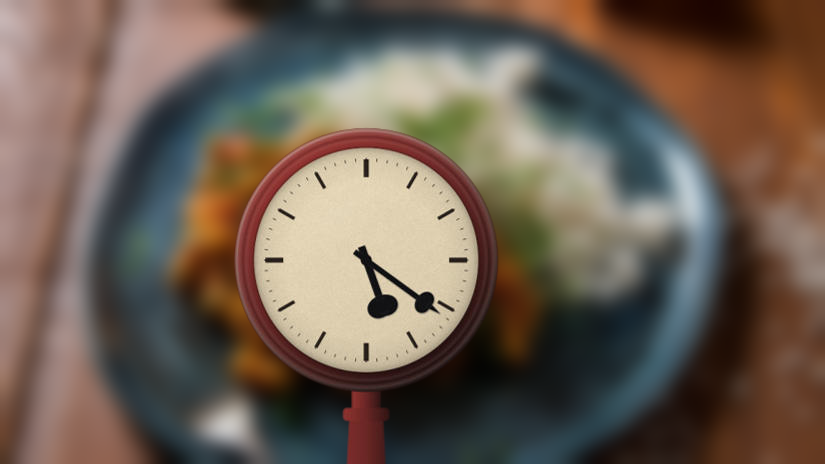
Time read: {"hour": 5, "minute": 21}
